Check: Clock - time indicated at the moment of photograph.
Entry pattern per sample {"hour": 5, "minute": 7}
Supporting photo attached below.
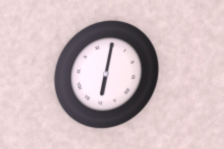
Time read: {"hour": 6, "minute": 0}
